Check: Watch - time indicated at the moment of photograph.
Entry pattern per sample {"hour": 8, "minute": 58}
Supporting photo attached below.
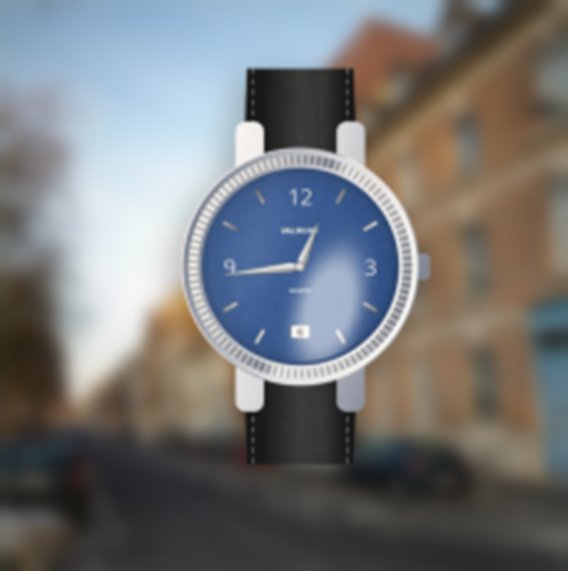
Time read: {"hour": 12, "minute": 44}
